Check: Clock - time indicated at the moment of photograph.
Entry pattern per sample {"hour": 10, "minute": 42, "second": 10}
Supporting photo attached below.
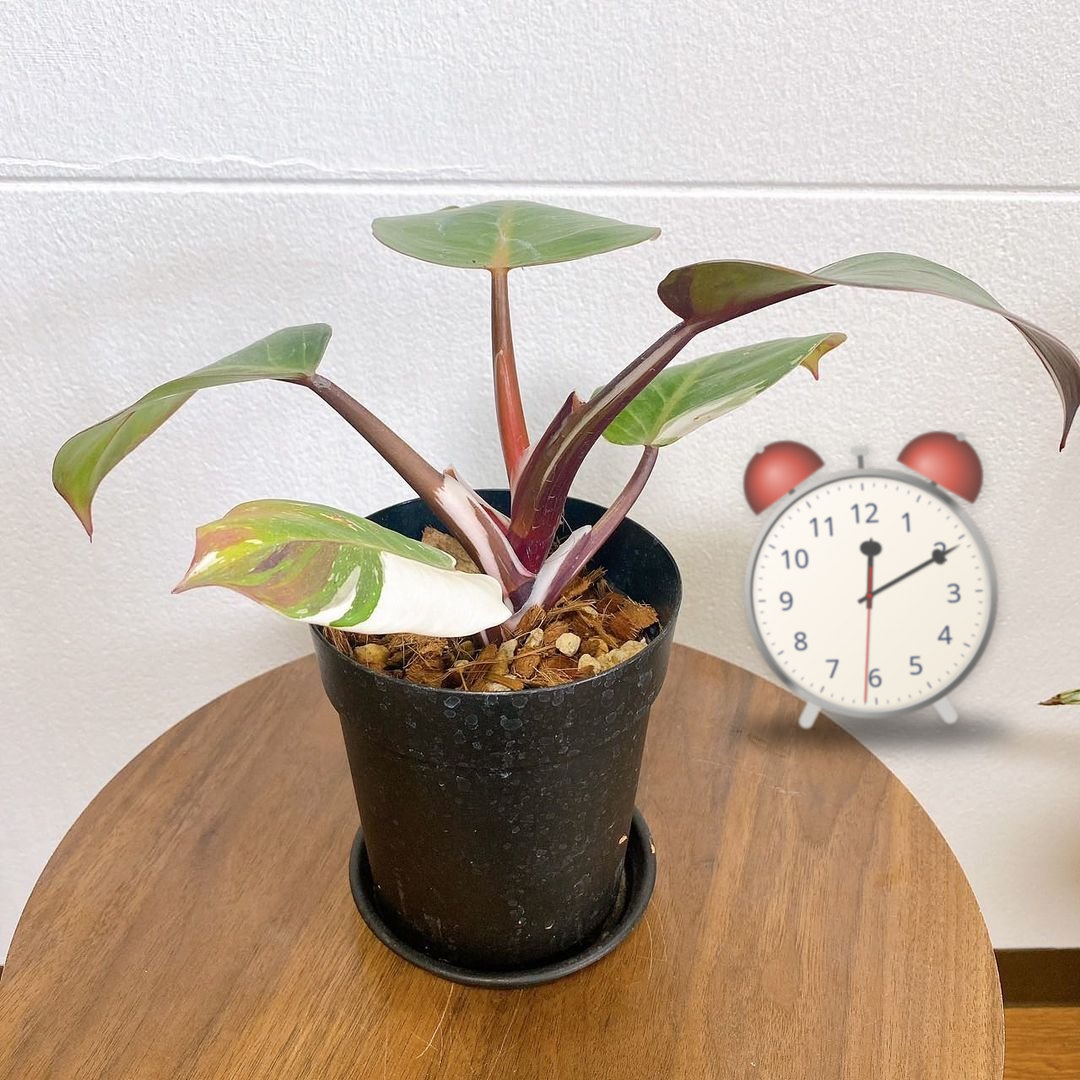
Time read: {"hour": 12, "minute": 10, "second": 31}
